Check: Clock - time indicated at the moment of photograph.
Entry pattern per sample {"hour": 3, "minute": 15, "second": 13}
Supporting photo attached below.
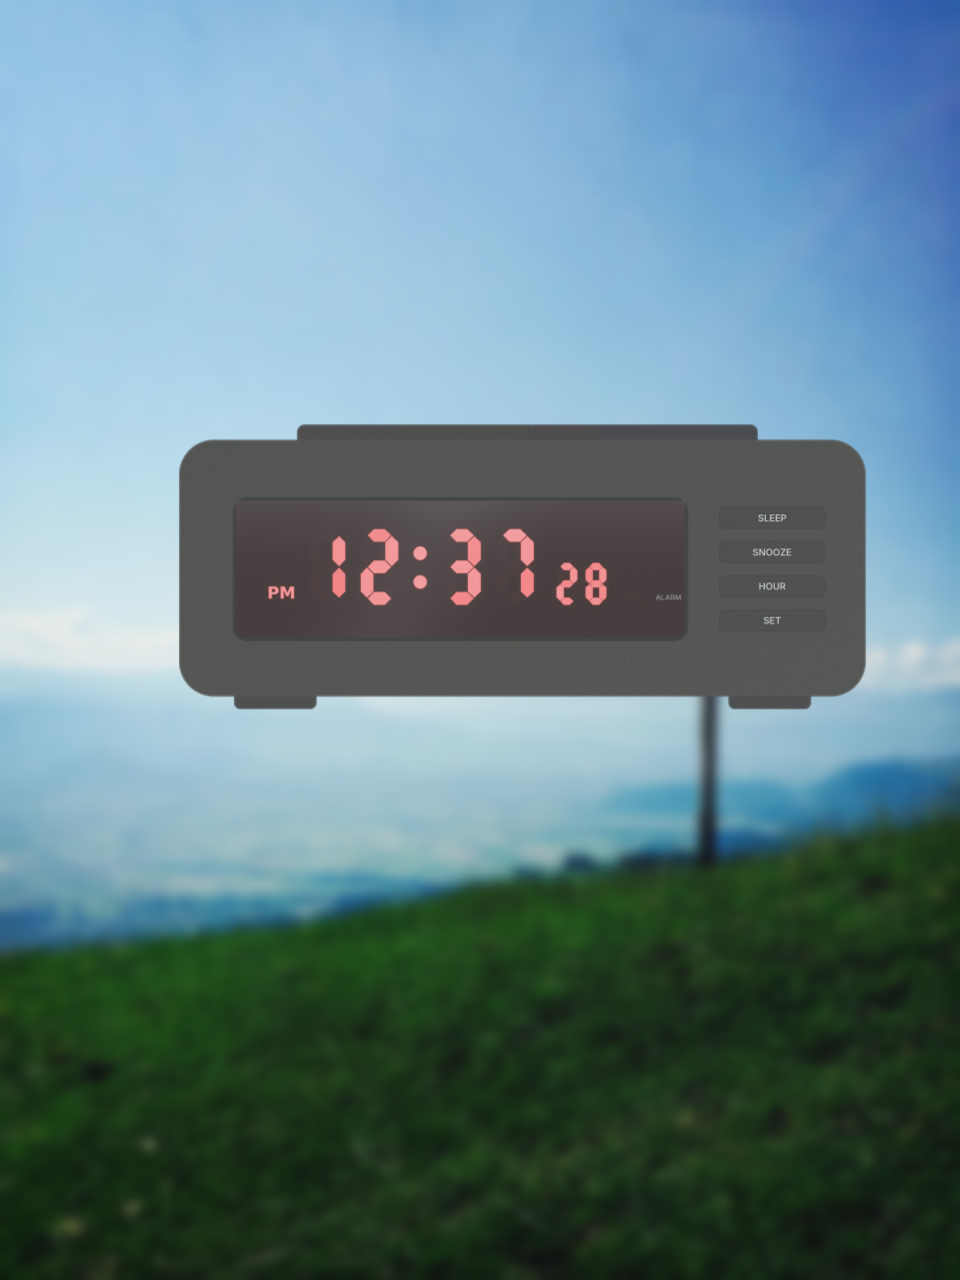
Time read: {"hour": 12, "minute": 37, "second": 28}
